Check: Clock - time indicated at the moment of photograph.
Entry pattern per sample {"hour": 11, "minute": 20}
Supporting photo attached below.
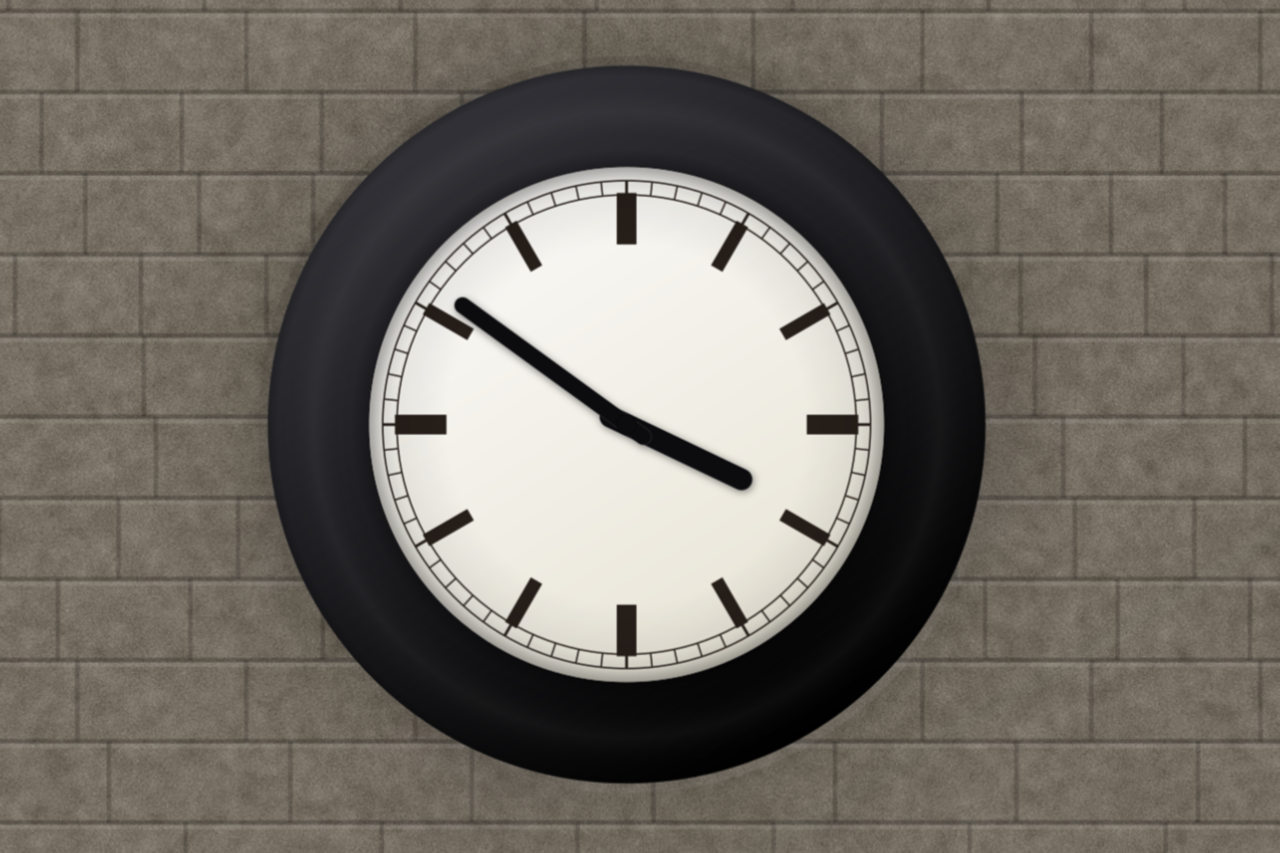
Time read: {"hour": 3, "minute": 51}
